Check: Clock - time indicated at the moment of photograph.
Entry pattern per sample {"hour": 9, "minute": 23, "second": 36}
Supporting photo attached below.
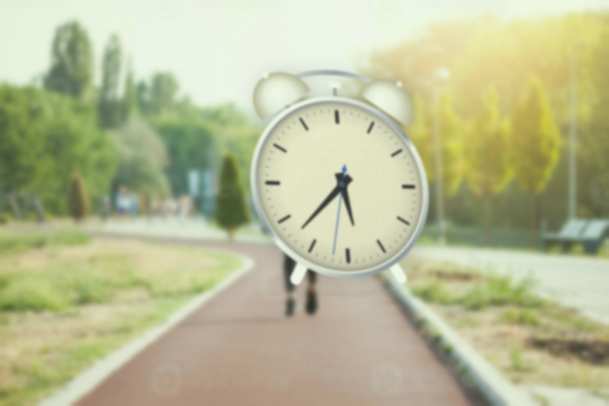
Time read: {"hour": 5, "minute": 37, "second": 32}
